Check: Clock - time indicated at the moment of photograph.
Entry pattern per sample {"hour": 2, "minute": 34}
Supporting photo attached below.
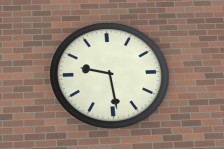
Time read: {"hour": 9, "minute": 29}
